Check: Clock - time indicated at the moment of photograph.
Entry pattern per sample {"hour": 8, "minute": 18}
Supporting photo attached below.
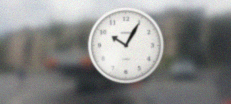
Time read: {"hour": 10, "minute": 5}
